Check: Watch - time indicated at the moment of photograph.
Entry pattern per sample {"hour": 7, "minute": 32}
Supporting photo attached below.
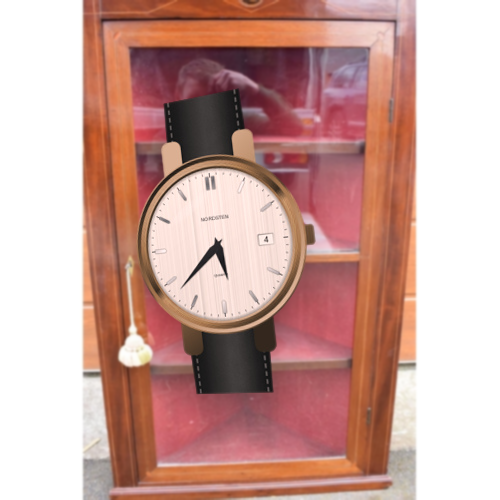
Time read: {"hour": 5, "minute": 38}
